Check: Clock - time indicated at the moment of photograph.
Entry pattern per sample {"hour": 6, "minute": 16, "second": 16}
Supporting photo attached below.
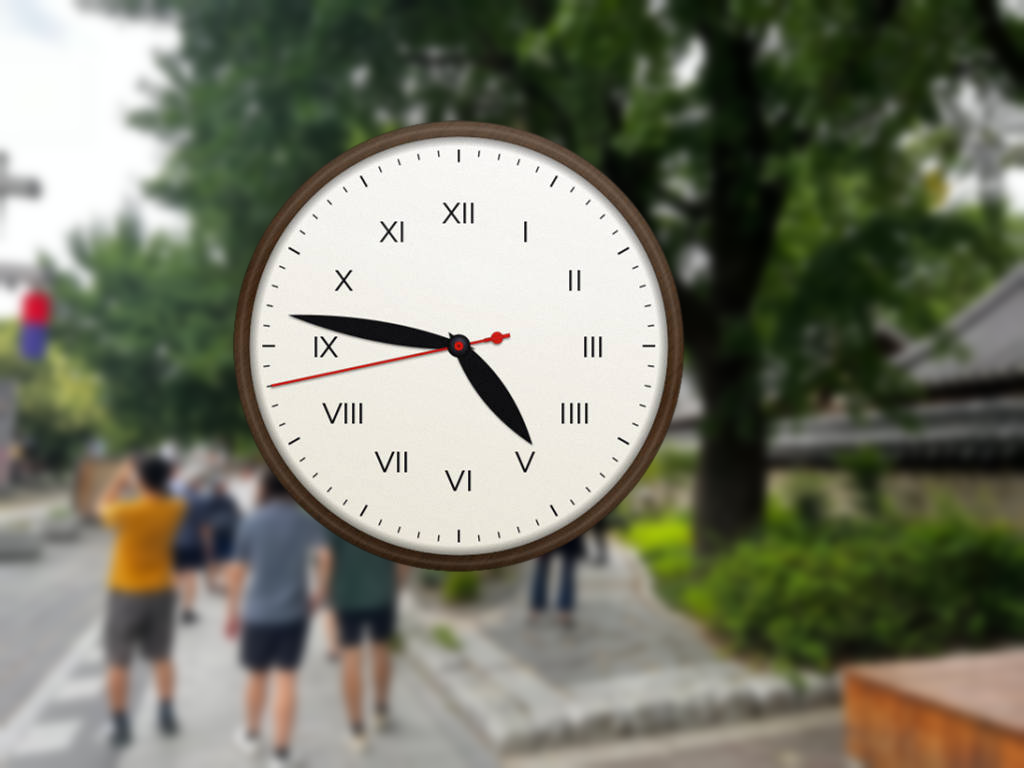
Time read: {"hour": 4, "minute": 46, "second": 43}
